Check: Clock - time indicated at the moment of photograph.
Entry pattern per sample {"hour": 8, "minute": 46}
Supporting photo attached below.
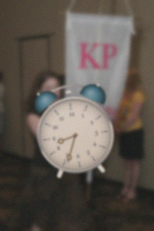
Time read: {"hour": 8, "minute": 34}
